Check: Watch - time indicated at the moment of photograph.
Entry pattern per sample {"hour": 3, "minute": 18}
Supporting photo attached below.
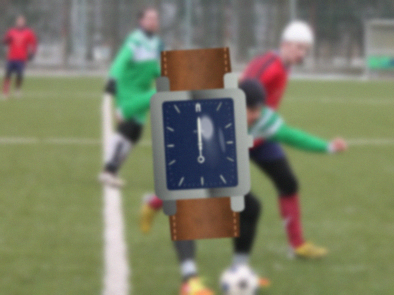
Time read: {"hour": 6, "minute": 0}
